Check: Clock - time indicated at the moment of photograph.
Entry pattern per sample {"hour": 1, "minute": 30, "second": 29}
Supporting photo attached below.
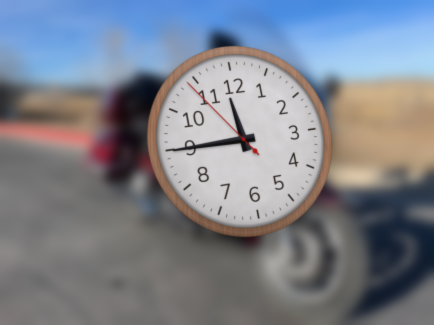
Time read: {"hour": 11, "minute": 44, "second": 54}
